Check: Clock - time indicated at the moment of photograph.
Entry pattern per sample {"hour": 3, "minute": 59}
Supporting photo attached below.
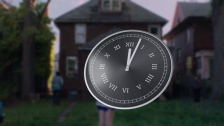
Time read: {"hour": 12, "minute": 3}
